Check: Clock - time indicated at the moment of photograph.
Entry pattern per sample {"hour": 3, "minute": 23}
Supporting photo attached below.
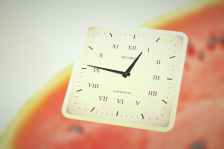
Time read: {"hour": 12, "minute": 46}
